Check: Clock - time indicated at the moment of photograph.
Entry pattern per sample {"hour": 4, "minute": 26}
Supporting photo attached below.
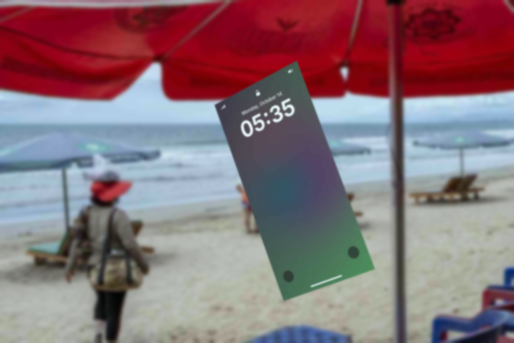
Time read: {"hour": 5, "minute": 35}
